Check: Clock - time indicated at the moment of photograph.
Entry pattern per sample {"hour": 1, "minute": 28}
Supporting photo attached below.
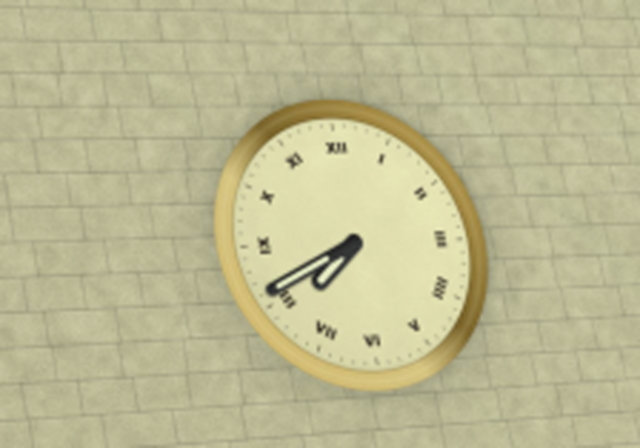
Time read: {"hour": 7, "minute": 41}
